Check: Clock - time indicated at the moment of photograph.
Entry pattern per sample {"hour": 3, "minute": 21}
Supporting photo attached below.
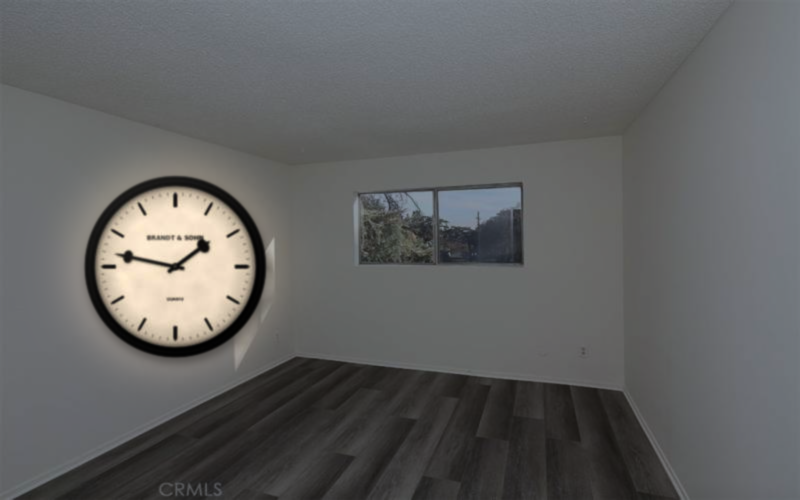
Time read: {"hour": 1, "minute": 47}
